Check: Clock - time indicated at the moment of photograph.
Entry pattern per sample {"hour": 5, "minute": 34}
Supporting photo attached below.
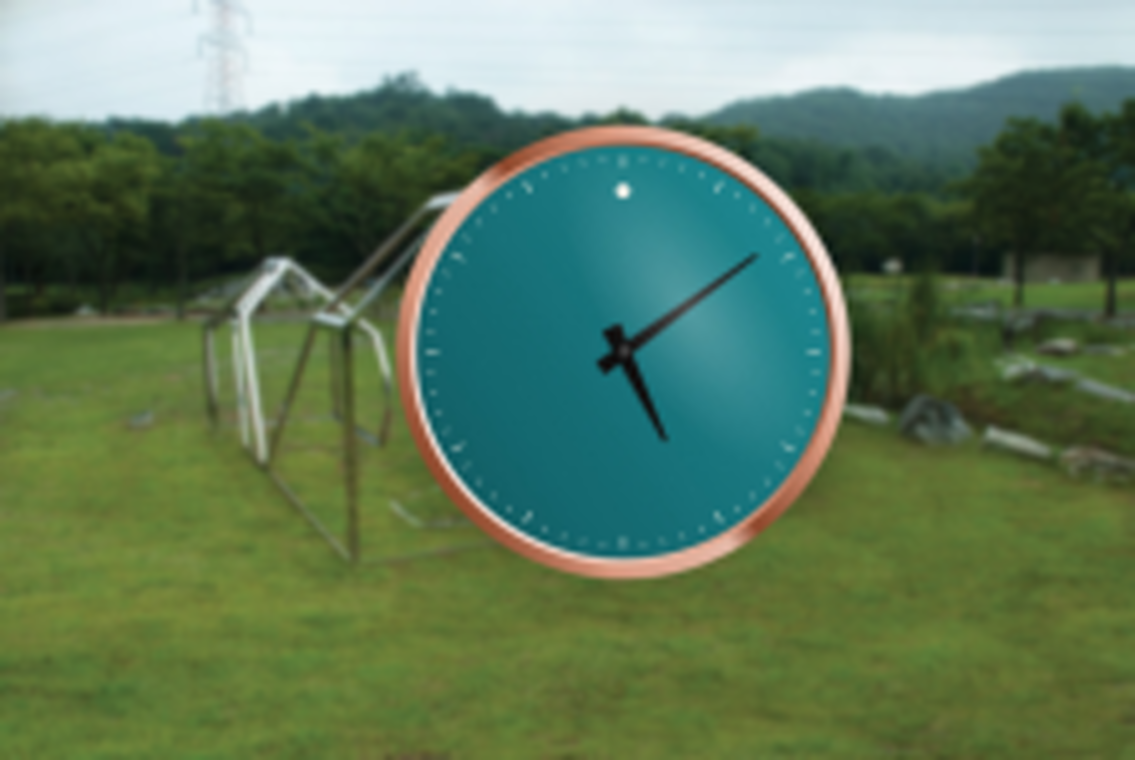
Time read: {"hour": 5, "minute": 9}
